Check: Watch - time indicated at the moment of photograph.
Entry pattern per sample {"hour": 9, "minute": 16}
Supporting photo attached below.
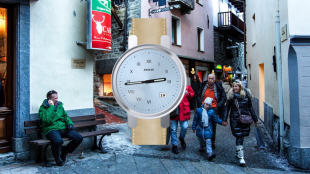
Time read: {"hour": 2, "minute": 44}
